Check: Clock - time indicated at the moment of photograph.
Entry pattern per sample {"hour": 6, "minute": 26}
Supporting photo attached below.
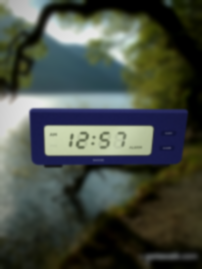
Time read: {"hour": 12, "minute": 57}
